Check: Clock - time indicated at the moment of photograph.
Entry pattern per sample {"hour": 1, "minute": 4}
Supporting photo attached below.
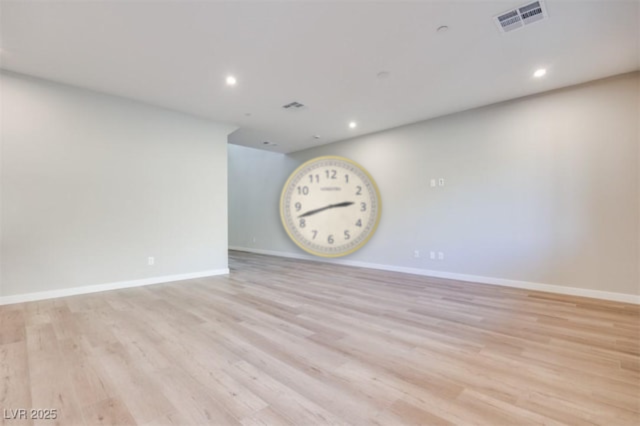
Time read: {"hour": 2, "minute": 42}
